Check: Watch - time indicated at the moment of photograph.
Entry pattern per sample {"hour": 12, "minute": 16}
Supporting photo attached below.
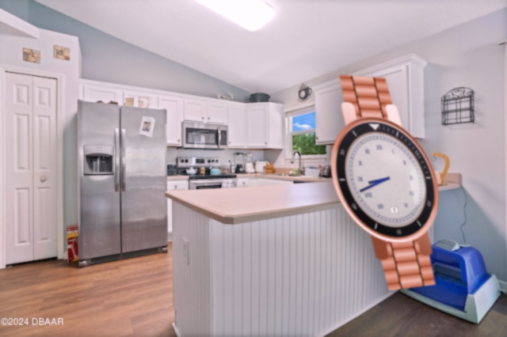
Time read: {"hour": 8, "minute": 42}
